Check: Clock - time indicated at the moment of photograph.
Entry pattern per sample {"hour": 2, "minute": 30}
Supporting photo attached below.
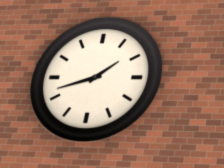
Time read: {"hour": 1, "minute": 42}
